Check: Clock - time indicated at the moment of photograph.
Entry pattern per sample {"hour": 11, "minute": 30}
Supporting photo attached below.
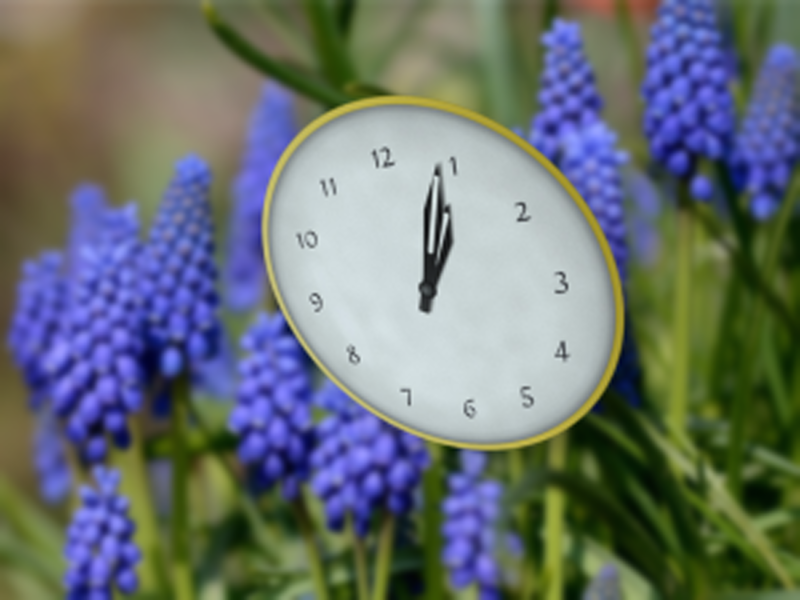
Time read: {"hour": 1, "minute": 4}
